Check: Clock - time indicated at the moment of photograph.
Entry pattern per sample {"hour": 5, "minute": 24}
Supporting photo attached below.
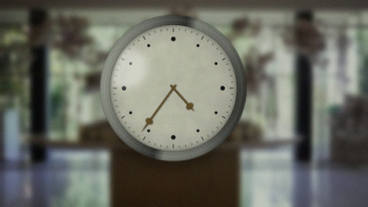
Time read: {"hour": 4, "minute": 36}
